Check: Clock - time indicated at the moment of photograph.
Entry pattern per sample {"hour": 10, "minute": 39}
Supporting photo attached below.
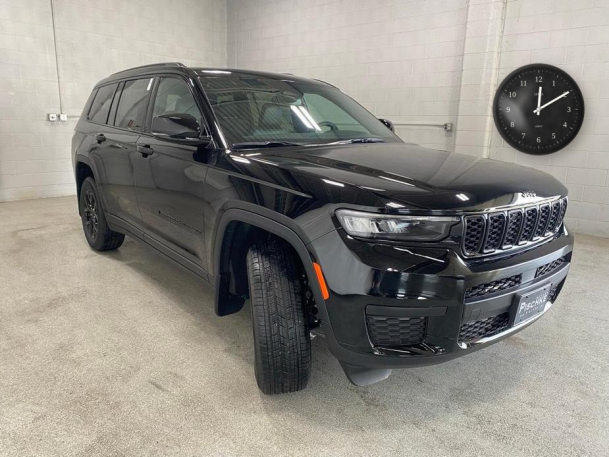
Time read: {"hour": 12, "minute": 10}
